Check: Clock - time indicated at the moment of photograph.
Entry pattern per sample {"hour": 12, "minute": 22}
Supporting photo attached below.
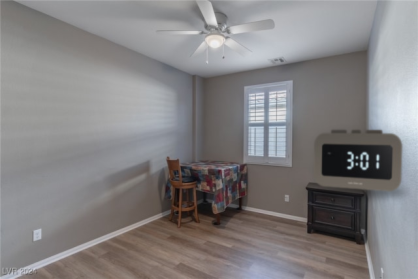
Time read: {"hour": 3, "minute": 1}
